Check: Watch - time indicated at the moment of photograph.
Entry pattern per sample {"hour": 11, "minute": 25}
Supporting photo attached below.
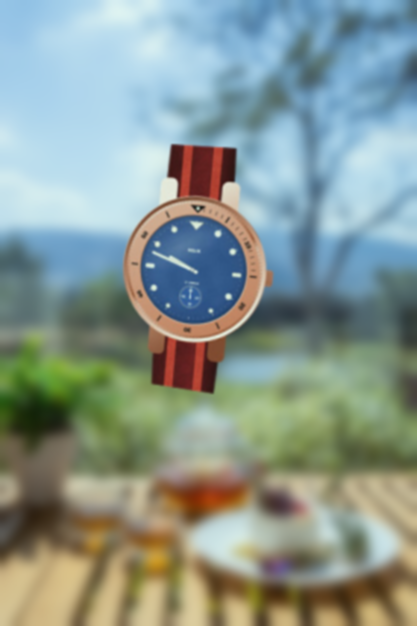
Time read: {"hour": 9, "minute": 48}
